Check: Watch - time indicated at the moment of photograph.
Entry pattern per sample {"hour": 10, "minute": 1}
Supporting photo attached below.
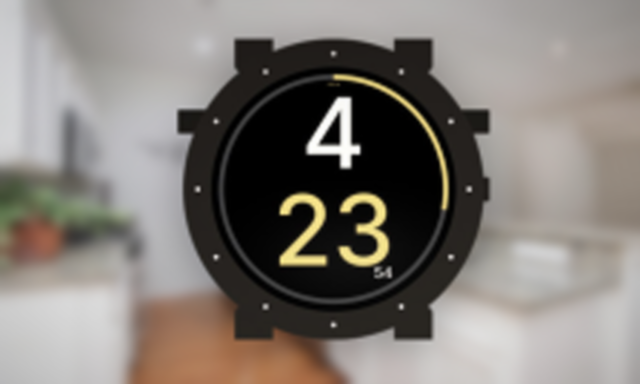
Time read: {"hour": 4, "minute": 23}
